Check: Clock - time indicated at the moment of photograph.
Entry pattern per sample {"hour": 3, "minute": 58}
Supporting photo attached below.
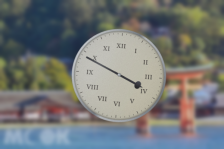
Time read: {"hour": 3, "minute": 49}
